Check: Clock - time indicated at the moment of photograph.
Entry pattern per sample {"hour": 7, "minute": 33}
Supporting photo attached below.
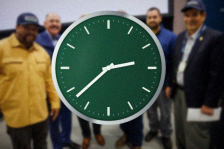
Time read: {"hour": 2, "minute": 38}
